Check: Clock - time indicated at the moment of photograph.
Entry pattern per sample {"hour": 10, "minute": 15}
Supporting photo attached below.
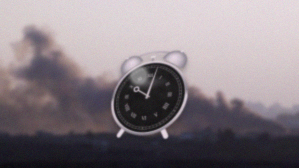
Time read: {"hour": 10, "minute": 2}
